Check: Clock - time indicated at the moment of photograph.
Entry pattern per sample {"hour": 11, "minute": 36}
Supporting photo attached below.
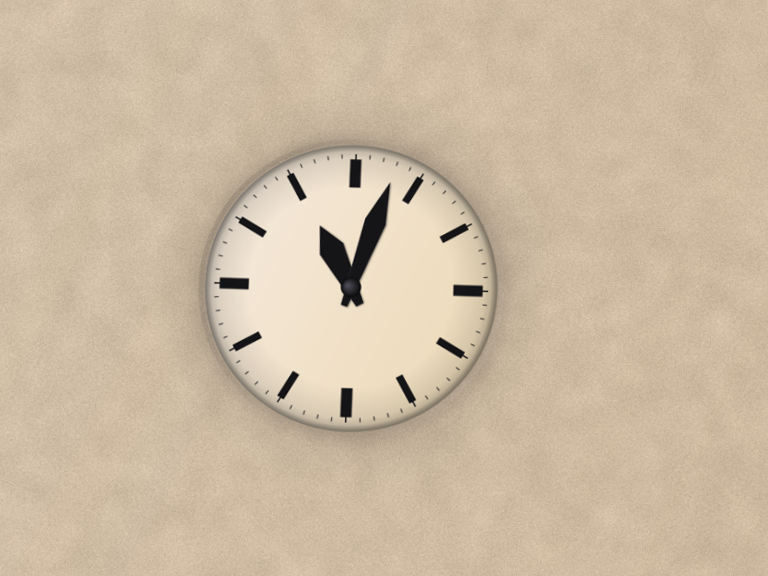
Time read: {"hour": 11, "minute": 3}
